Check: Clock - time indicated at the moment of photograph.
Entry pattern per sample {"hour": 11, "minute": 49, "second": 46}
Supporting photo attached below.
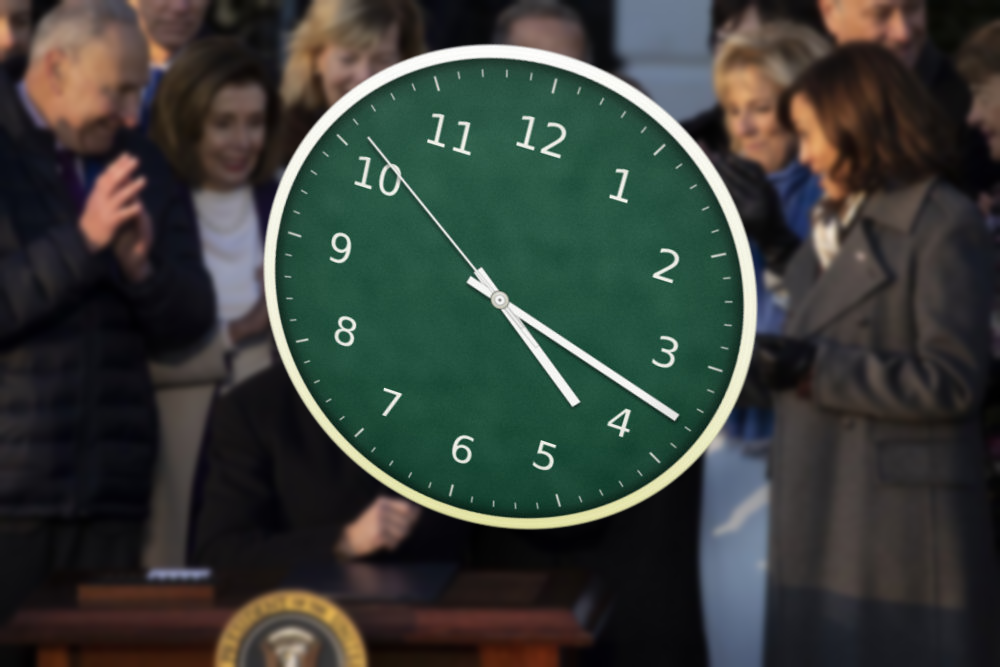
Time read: {"hour": 4, "minute": 17, "second": 51}
